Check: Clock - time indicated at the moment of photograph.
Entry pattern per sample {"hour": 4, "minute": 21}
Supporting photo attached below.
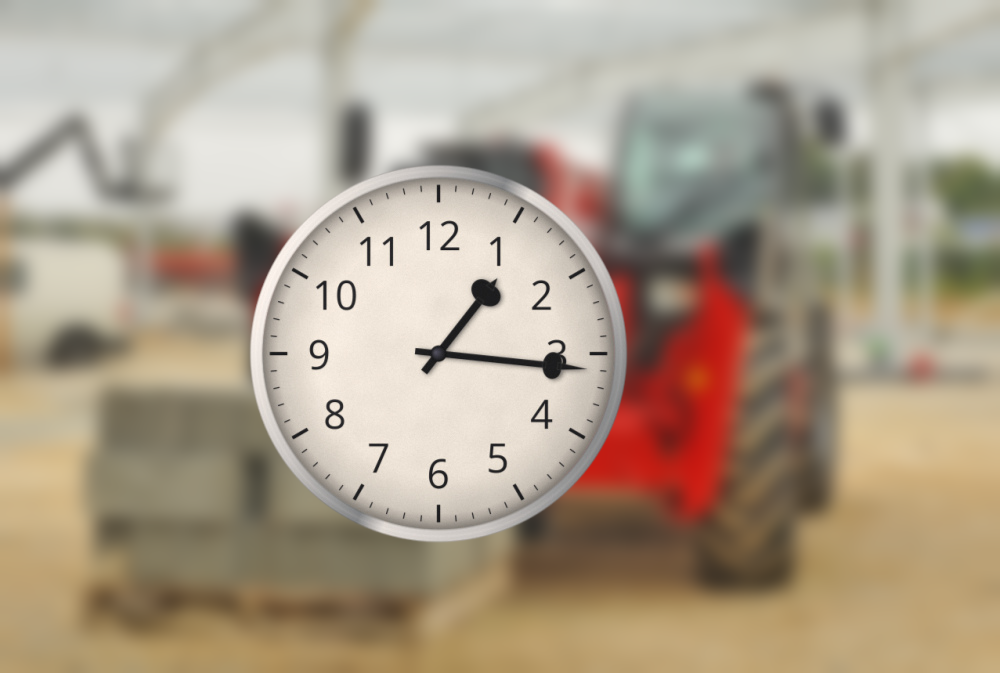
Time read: {"hour": 1, "minute": 16}
